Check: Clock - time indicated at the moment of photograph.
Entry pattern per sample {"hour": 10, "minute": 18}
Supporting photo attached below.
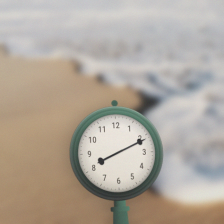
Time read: {"hour": 8, "minute": 11}
